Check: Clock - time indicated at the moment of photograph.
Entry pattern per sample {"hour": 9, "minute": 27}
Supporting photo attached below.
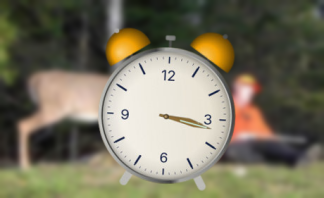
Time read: {"hour": 3, "minute": 17}
